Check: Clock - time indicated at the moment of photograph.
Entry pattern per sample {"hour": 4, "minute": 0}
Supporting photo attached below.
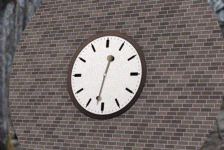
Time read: {"hour": 12, "minute": 32}
